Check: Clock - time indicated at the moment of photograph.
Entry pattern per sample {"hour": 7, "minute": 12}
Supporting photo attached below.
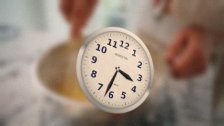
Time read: {"hour": 3, "minute": 32}
